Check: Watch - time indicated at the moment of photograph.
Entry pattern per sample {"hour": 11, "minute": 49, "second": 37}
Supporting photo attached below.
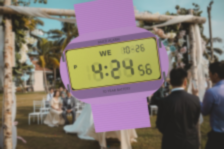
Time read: {"hour": 4, "minute": 24, "second": 56}
